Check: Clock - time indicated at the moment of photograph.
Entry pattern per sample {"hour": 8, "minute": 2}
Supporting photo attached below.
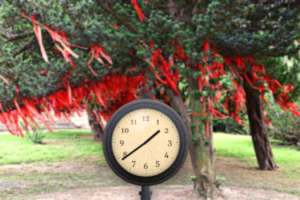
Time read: {"hour": 1, "minute": 39}
